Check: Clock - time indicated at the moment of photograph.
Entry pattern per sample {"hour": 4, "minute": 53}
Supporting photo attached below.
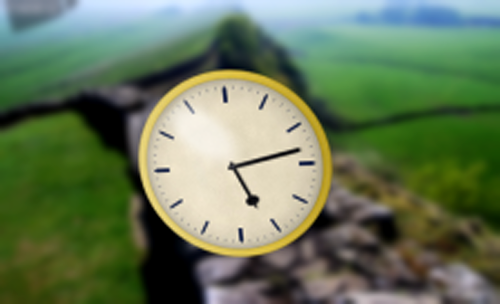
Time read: {"hour": 5, "minute": 13}
